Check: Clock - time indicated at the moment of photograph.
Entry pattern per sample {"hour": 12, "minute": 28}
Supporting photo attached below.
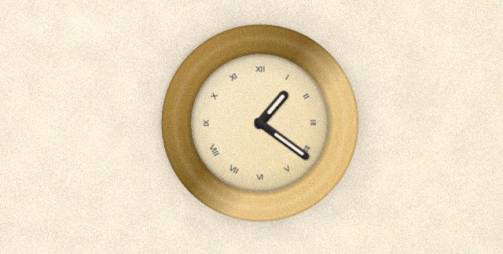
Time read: {"hour": 1, "minute": 21}
